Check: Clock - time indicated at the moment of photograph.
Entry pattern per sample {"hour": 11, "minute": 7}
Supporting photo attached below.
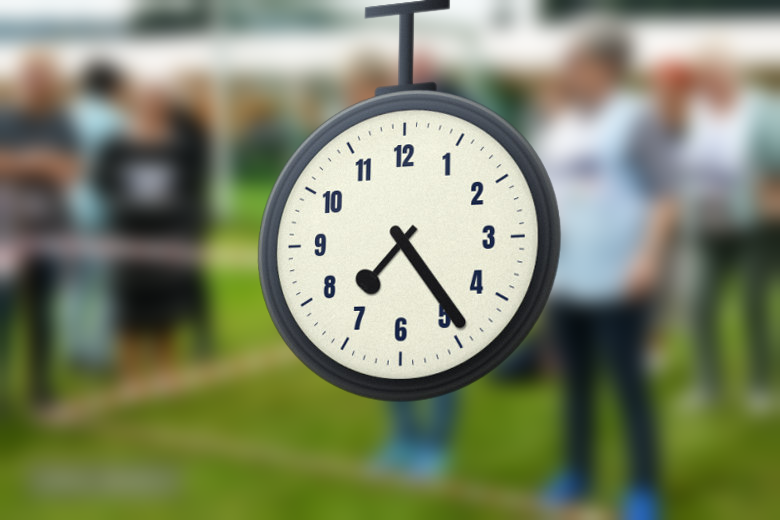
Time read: {"hour": 7, "minute": 24}
